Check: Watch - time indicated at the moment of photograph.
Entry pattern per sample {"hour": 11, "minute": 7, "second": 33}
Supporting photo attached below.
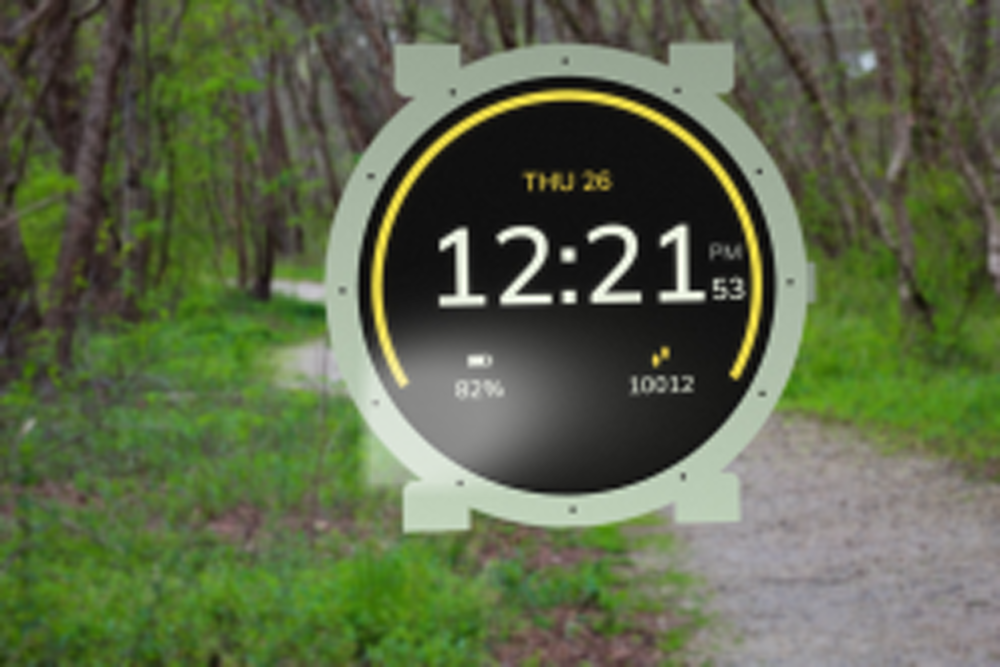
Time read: {"hour": 12, "minute": 21, "second": 53}
